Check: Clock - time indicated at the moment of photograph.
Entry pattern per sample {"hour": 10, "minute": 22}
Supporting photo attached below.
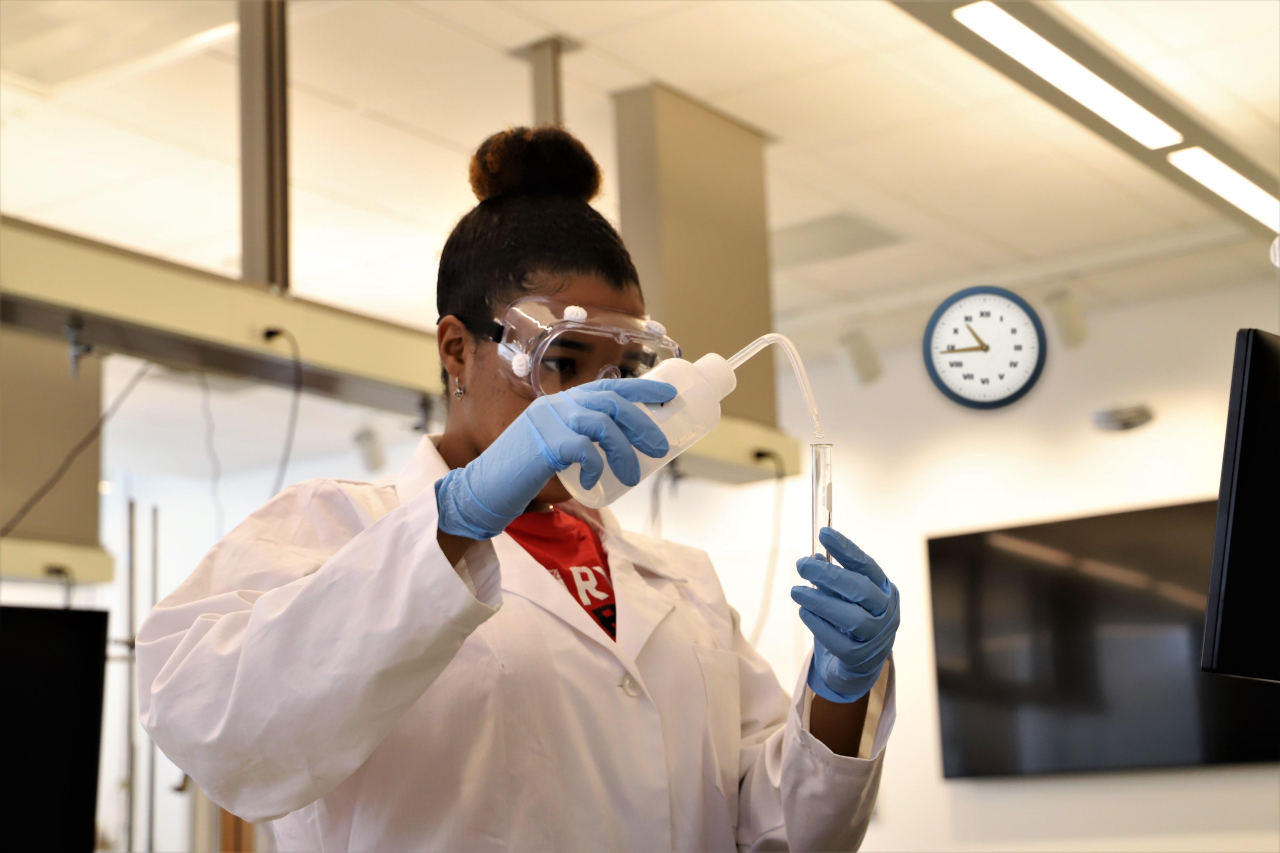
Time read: {"hour": 10, "minute": 44}
